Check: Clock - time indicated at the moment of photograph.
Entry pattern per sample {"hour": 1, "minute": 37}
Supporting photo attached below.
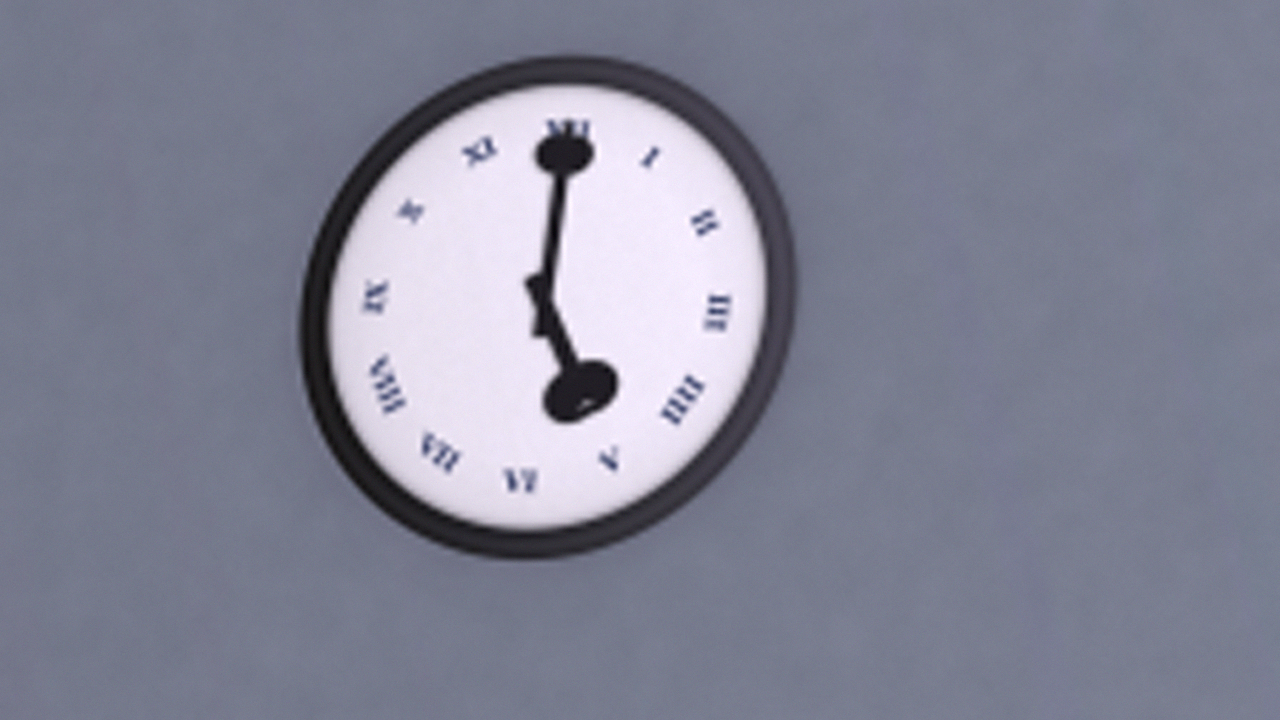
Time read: {"hour": 5, "minute": 0}
